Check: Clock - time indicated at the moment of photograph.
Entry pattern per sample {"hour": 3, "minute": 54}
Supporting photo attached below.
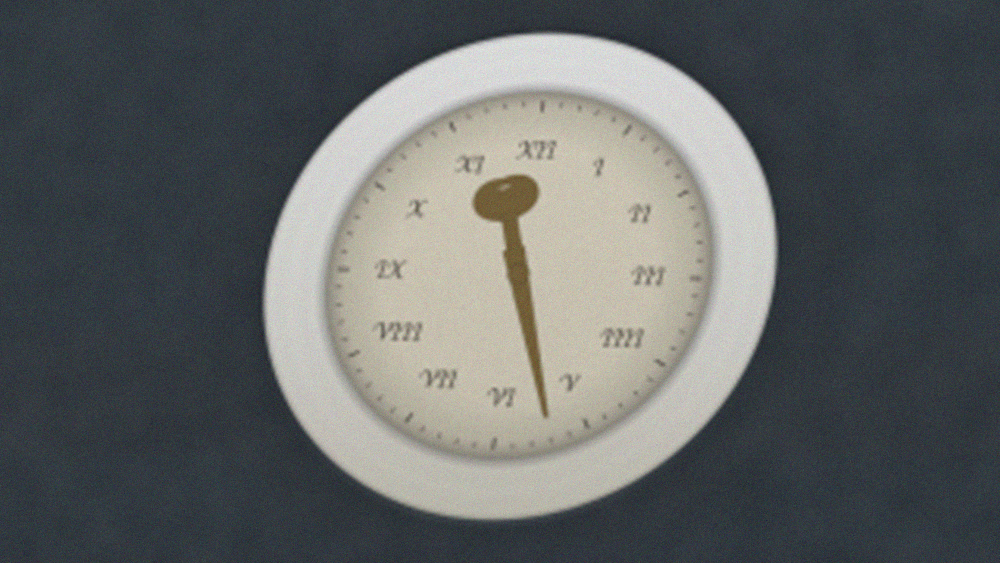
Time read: {"hour": 11, "minute": 27}
